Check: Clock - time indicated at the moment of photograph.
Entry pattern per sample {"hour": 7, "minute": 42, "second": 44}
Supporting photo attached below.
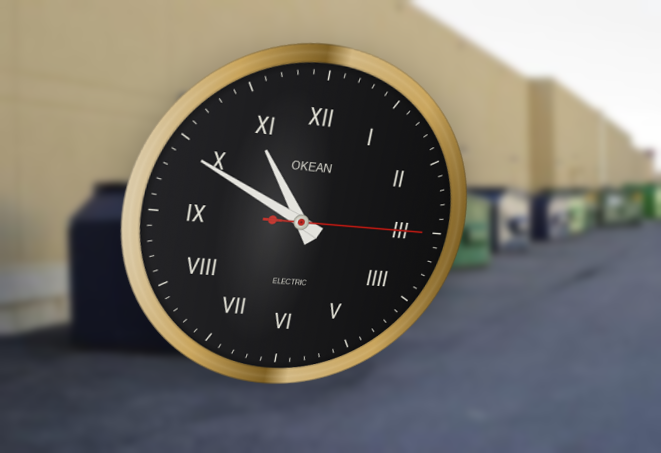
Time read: {"hour": 10, "minute": 49, "second": 15}
